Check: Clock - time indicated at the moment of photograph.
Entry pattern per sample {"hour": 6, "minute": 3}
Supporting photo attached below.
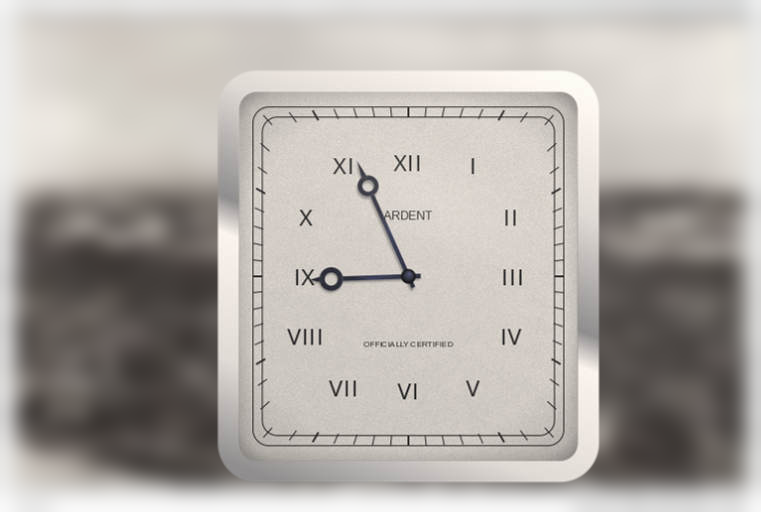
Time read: {"hour": 8, "minute": 56}
